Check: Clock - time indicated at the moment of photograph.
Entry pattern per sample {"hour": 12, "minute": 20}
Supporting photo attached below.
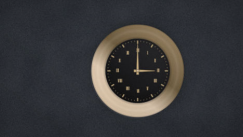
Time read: {"hour": 3, "minute": 0}
